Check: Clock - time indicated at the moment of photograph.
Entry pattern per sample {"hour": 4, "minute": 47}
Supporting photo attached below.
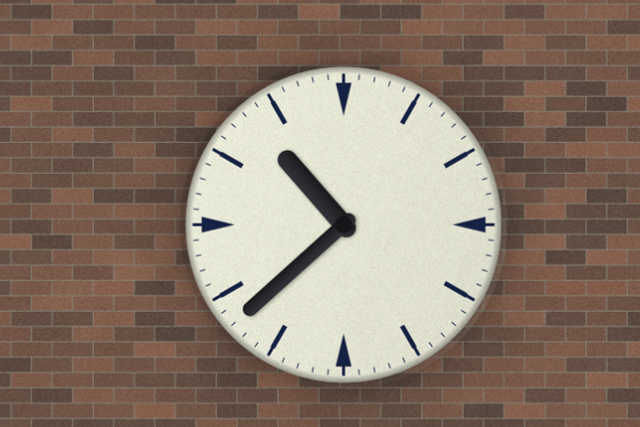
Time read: {"hour": 10, "minute": 38}
